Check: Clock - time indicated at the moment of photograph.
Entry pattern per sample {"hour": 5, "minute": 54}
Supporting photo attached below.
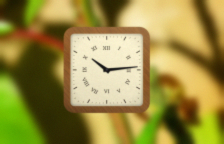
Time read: {"hour": 10, "minute": 14}
